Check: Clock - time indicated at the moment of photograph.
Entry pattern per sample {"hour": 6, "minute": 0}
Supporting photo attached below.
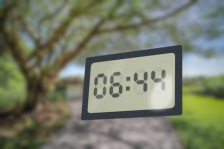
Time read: {"hour": 6, "minute": 44}
